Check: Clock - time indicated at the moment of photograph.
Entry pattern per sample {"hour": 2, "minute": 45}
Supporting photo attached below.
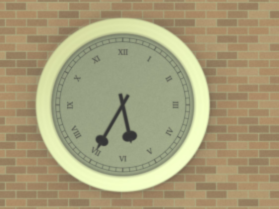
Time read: {"hour": 5, "minute": 35}
